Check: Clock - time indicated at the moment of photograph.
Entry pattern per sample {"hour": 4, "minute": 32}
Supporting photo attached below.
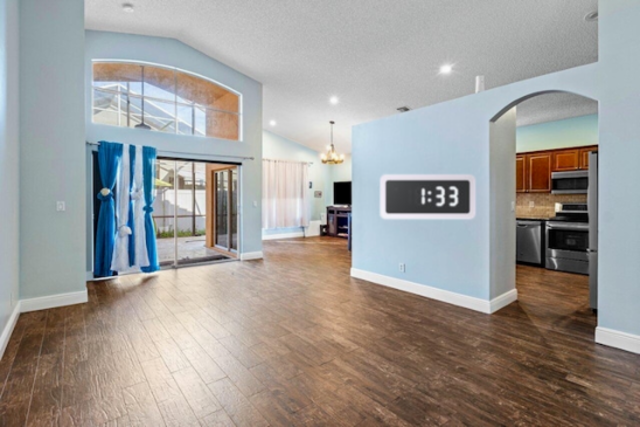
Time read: {"hour": 1, "minute": 33}
